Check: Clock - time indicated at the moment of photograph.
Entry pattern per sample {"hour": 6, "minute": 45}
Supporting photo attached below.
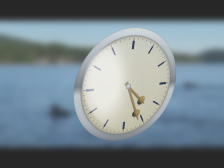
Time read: {"hour": 4, "minute": 26}
